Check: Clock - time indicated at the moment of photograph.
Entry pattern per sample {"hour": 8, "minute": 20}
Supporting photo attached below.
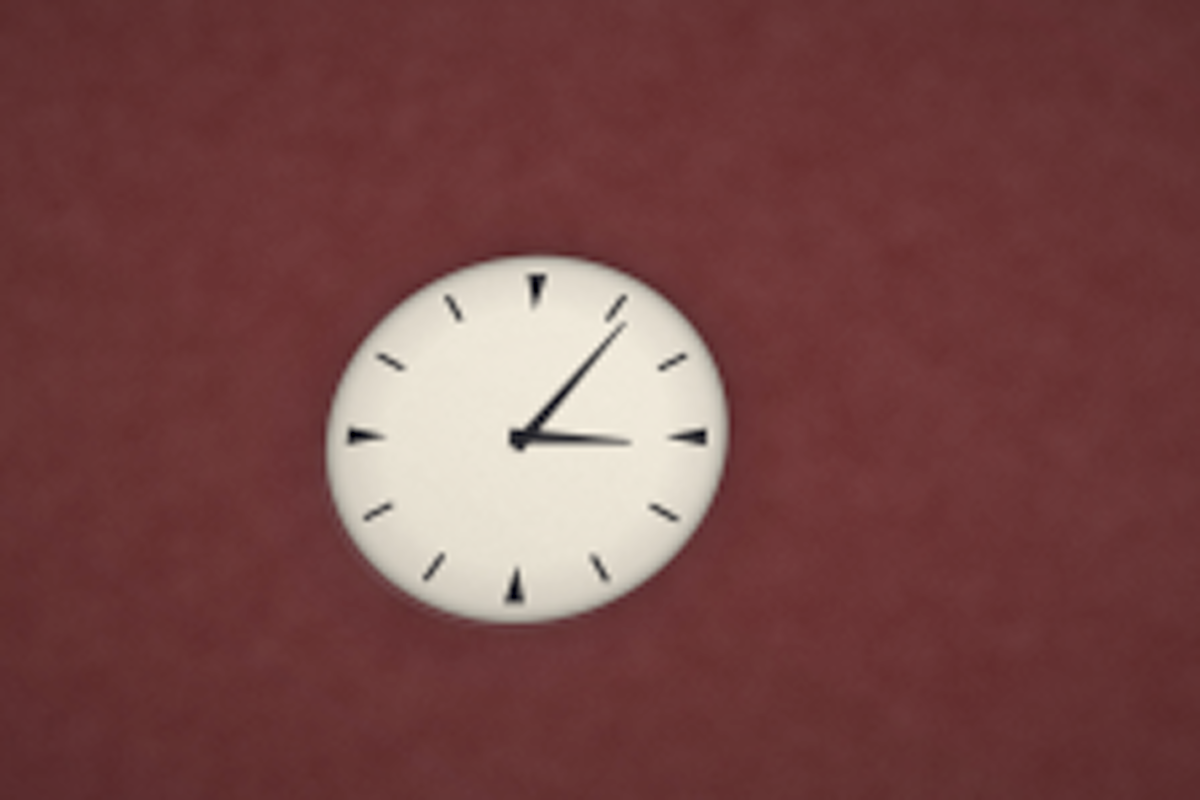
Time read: {"hour": 3, "minute": 6}
